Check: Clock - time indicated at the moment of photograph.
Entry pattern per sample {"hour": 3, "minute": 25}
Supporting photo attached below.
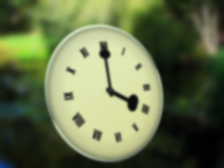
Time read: {"hour": 4, "minute": 0}
